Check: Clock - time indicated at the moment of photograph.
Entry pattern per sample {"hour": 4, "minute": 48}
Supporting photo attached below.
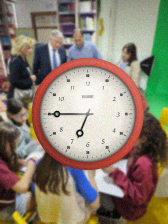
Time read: {"hour": 6, "minute": 45}
